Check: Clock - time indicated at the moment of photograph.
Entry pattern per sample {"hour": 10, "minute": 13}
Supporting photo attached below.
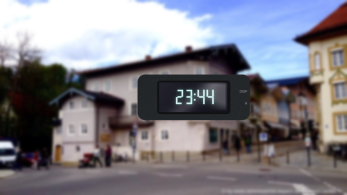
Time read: {"hour": 23, "minute": 44}
